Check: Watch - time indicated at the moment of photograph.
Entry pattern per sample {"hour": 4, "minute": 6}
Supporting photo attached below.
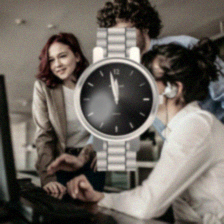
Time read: {"hour": 11, "minute": 58}
